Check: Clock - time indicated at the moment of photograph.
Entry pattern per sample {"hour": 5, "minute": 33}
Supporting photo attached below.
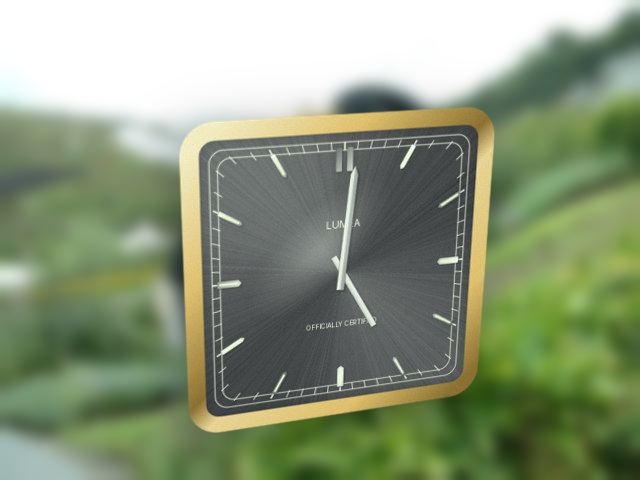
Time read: {"hour": 5, "minute": 1}
